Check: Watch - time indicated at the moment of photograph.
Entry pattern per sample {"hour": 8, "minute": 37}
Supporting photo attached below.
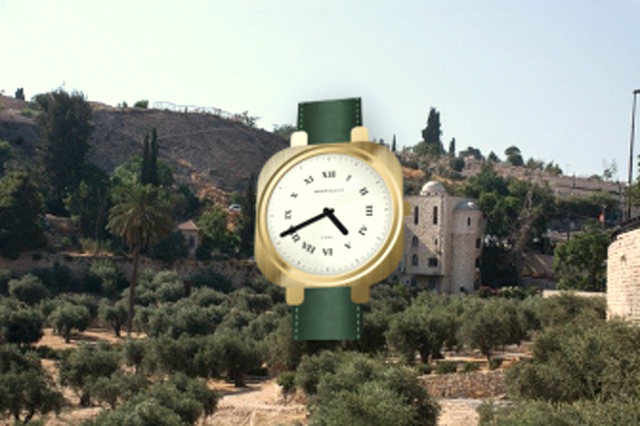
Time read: {"hour": 4, "minute": 41}
